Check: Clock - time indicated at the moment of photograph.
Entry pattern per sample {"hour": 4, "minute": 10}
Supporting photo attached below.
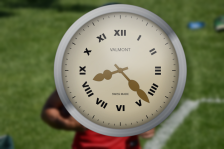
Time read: {"hour": 8, "minute": 23}
